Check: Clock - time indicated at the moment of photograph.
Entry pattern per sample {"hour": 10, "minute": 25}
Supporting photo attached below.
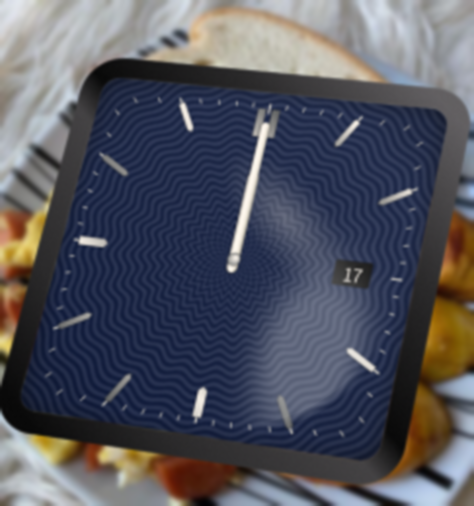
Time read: {"hour": 12, "minute": 0}
